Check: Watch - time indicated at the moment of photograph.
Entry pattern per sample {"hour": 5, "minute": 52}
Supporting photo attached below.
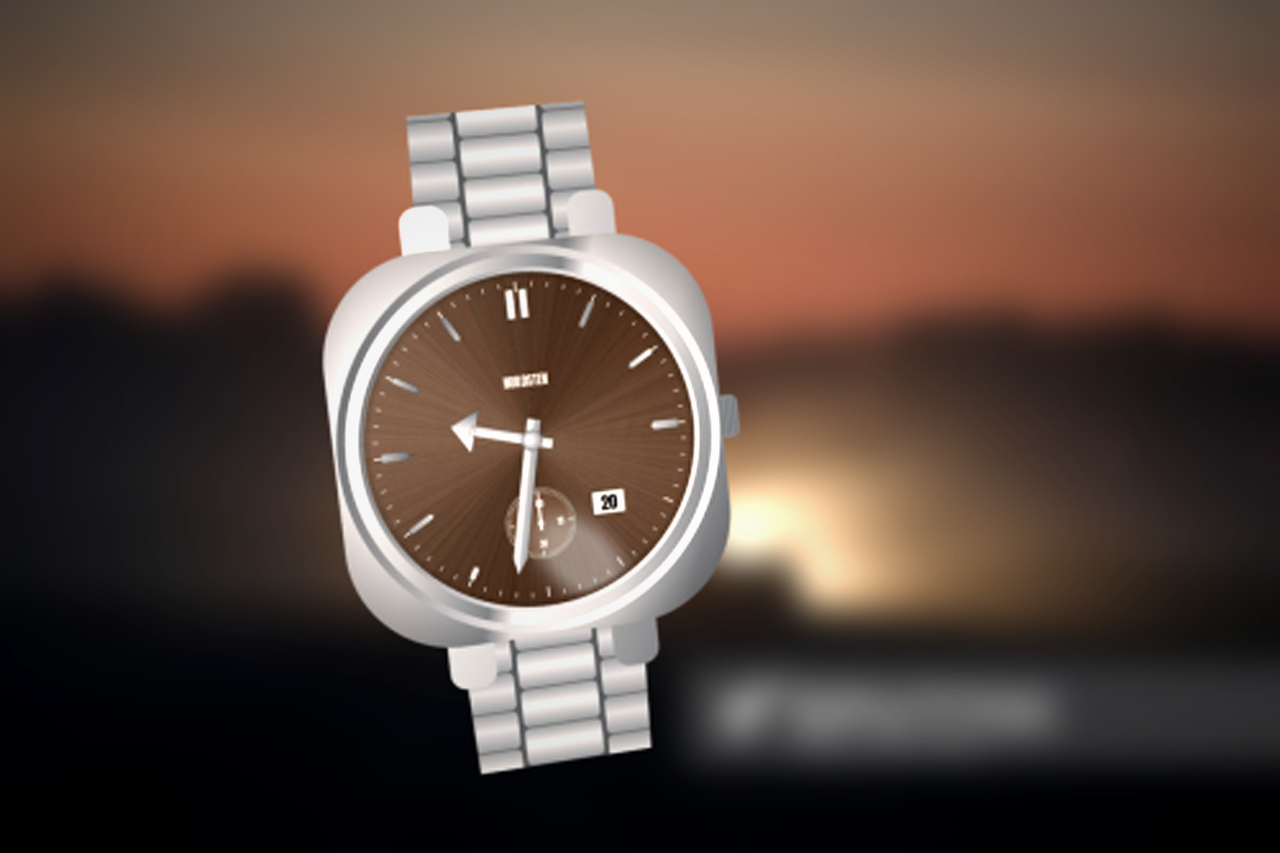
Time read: {"hour": 9, "minute": 32}
